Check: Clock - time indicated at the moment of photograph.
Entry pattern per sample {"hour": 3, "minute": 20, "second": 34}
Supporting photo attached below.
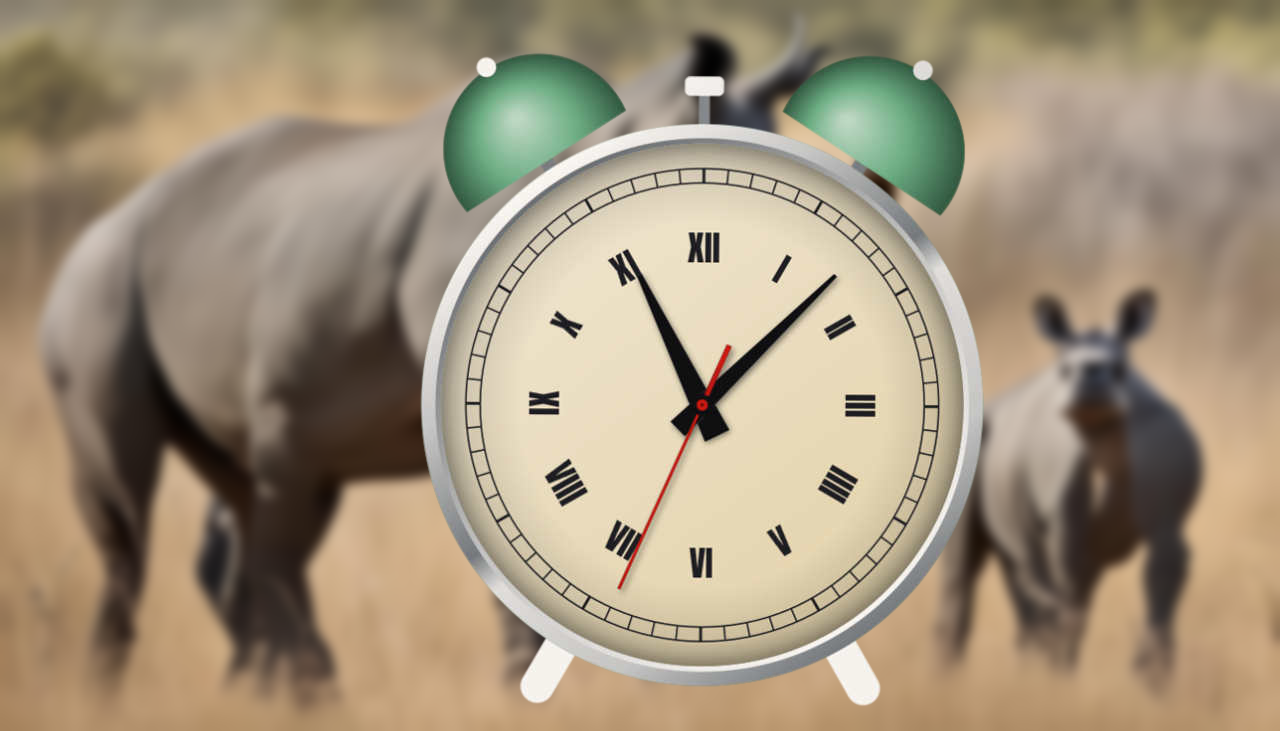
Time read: {"hour": 11, "minute": 7, "second": 34}
